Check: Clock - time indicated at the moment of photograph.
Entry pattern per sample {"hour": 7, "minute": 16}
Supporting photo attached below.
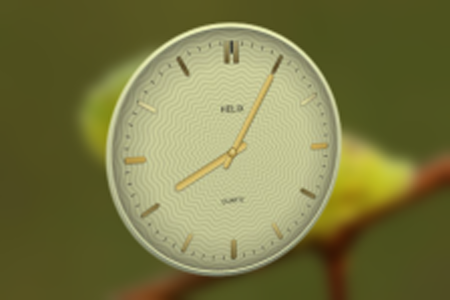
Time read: {"hour": 8, "minute": 5}
